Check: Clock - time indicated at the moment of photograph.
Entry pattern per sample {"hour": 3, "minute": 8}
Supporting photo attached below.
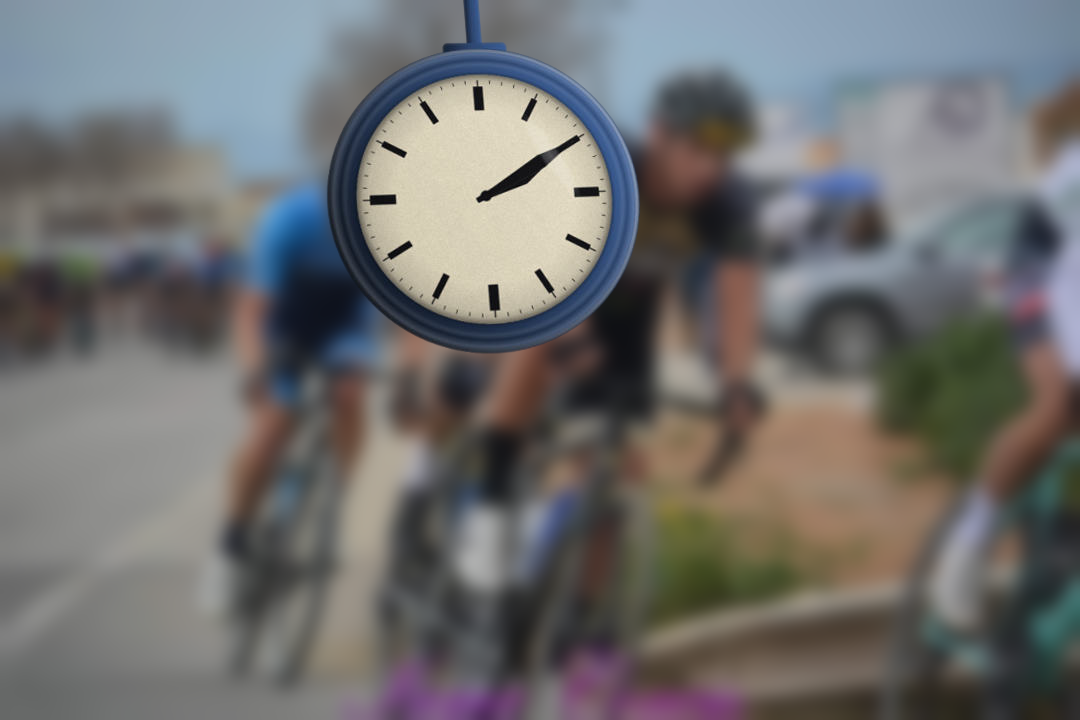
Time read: {"hour": 2, "minute": 10}
